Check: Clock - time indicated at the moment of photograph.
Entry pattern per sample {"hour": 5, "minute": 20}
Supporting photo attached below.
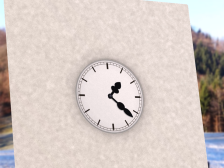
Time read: {"hour": 1, "minute": 22}
